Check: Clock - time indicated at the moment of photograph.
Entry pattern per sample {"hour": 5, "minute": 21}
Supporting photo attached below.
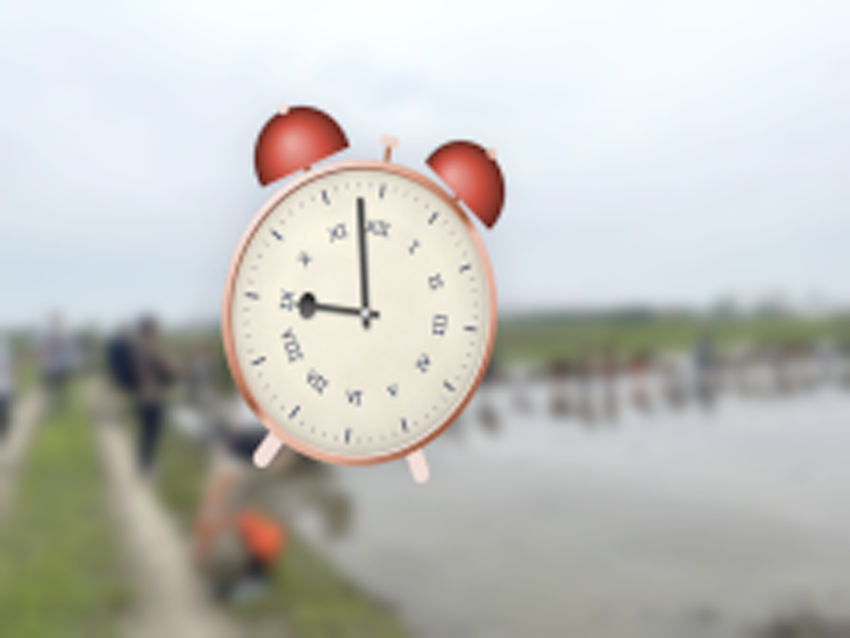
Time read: {"hour": 8, "minute": 58}
